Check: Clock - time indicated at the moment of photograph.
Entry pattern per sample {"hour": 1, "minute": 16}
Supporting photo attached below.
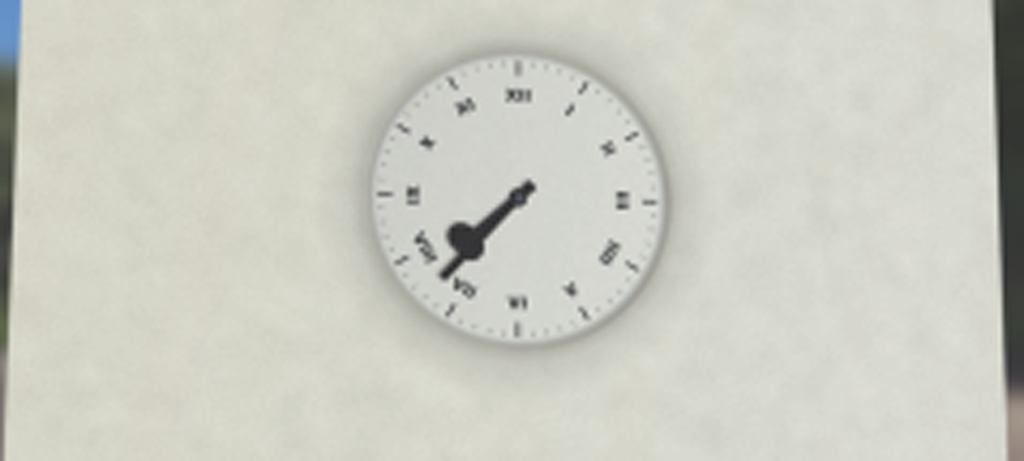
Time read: {"hour": 7, "minute": 37}
